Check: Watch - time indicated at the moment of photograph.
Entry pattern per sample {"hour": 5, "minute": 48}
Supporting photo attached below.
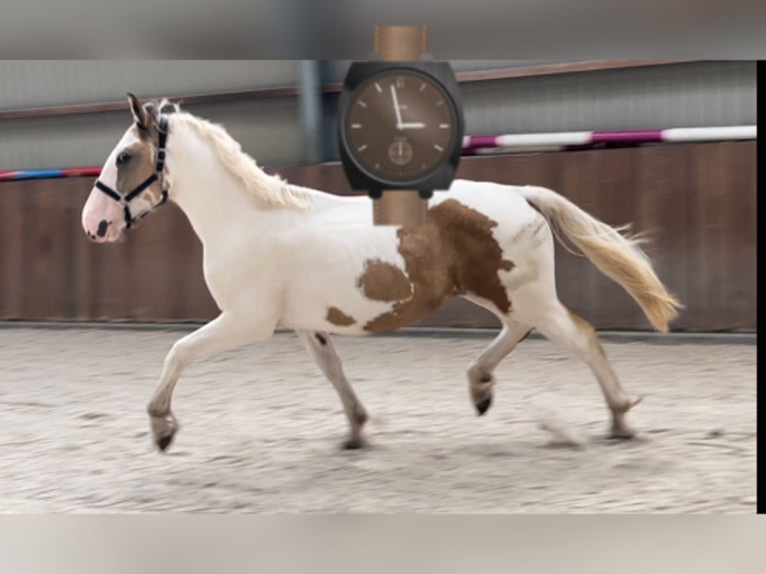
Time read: {"hour": 2, "minute": 58}
